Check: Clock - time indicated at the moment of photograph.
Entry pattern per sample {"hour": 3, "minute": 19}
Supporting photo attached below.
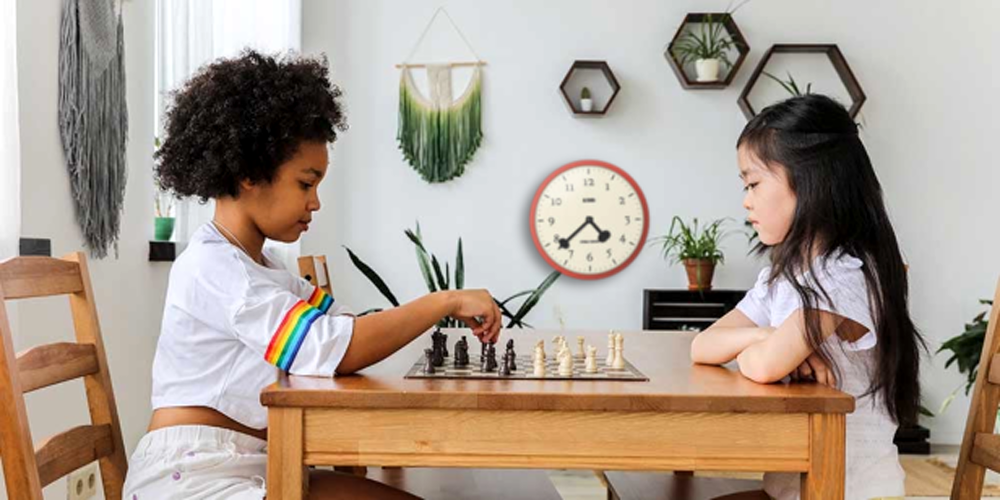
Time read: {"hour": 4, "minute": 38}
